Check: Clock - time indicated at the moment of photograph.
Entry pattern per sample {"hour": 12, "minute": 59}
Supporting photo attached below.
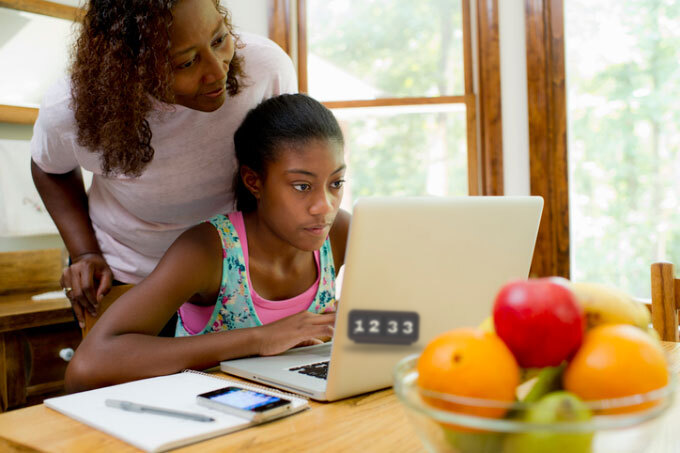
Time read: {"hour": 12, "minute": 33}
